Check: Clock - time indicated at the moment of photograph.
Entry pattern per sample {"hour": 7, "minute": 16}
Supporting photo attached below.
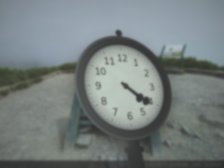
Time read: {"hour": 4, "minute": 21}
